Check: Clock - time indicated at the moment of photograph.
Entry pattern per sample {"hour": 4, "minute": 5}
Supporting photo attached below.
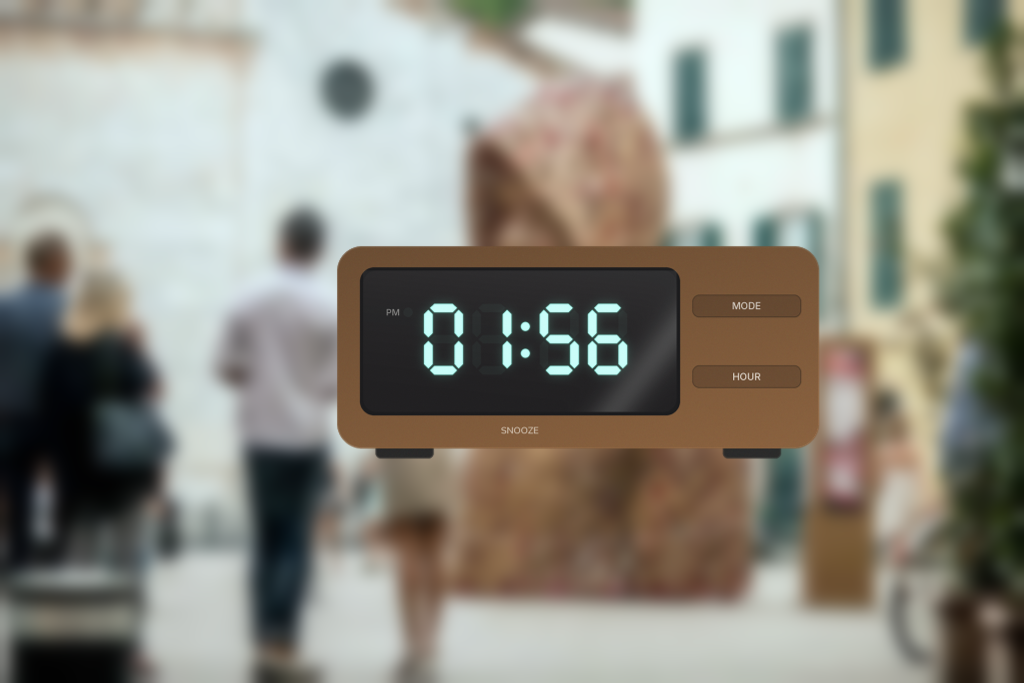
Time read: {"hour": 1, "minute": 56}
